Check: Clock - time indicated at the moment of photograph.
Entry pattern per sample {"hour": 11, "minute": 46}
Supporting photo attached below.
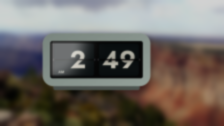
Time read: {"hour": 2, "minute": 49}
